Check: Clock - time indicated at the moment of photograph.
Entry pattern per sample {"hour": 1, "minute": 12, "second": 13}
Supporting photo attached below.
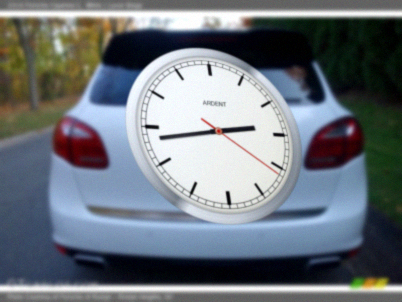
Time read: {"hour": 2, "minute": 43, "second": 21}
